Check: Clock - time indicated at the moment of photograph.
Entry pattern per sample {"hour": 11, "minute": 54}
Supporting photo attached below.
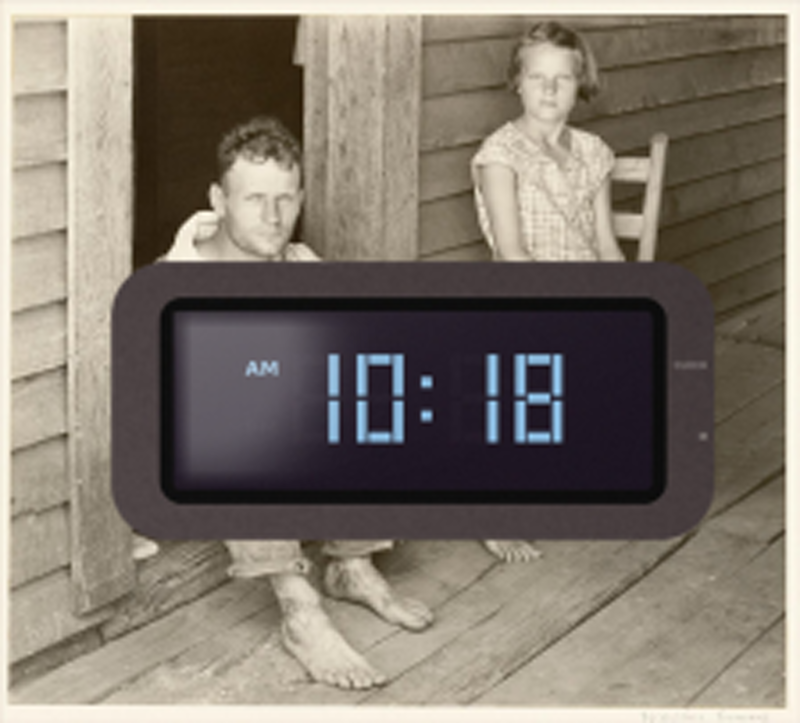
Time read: {"hour": 10, "minute": 18}
